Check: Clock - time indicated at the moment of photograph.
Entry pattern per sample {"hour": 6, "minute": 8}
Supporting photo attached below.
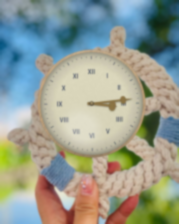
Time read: {"hour": 3, "minute": 14}
